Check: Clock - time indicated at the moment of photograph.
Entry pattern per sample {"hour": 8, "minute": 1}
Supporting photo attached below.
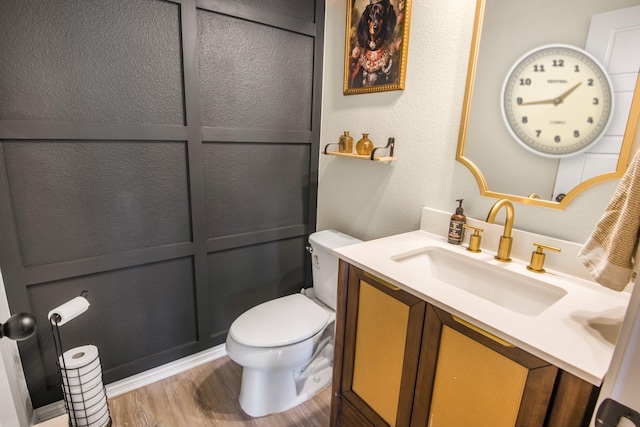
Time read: {"hour": 1, "minute": 44}
